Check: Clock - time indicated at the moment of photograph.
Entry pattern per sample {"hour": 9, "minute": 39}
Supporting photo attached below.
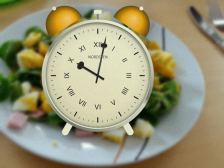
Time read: {"hour": 10, "minute": 2}
